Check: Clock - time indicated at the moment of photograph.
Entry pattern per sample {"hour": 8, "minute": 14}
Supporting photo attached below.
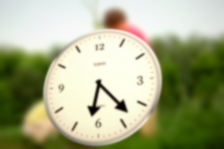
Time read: {"hour": 6, "minute": 23}
